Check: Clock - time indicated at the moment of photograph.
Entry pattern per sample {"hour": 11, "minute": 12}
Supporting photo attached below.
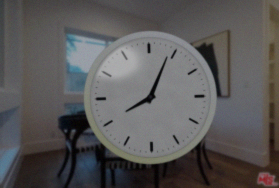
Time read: {"hour": 8, "minute": 4}
